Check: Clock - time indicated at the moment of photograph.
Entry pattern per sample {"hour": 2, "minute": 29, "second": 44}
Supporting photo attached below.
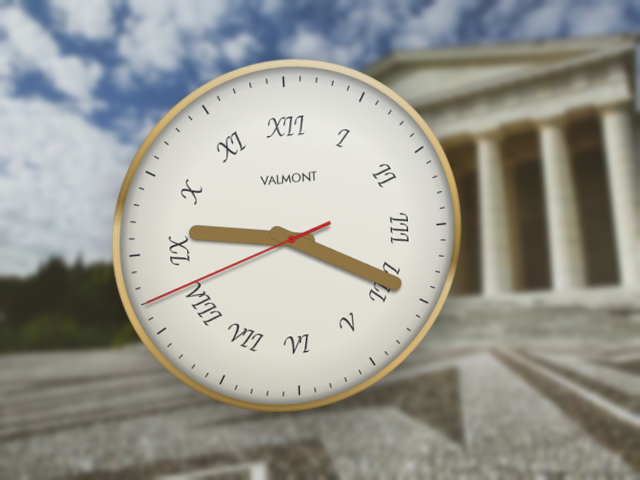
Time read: {"hour": 9, "minute": 19, "second": 42}
